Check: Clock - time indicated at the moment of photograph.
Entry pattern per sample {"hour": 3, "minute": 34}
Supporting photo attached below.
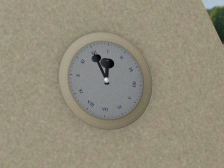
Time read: {"hour": 1, "minute": 0}
